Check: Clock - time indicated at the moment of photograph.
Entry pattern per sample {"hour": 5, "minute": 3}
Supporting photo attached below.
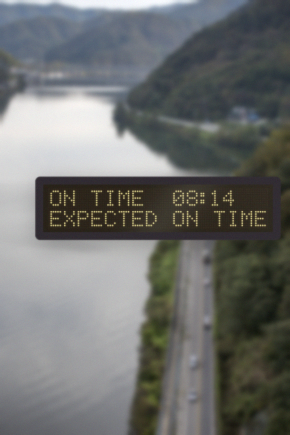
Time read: {"hour": 8, "minute": 14}
